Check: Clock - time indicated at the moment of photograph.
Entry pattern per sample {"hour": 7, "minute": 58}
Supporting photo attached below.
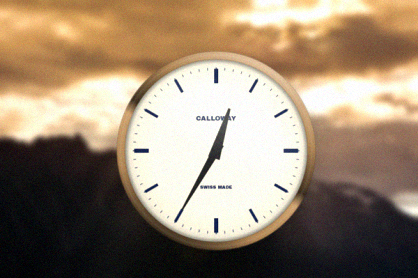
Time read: {"hour": 12, "minute": 35}
